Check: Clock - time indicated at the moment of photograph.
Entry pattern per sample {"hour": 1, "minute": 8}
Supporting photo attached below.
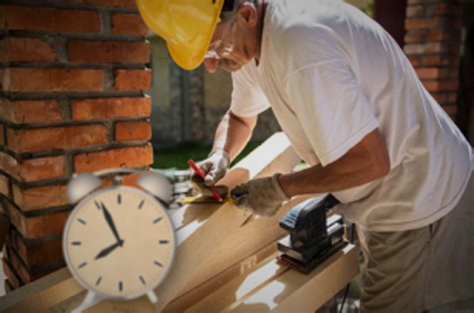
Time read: {"hour": 7, "minute": 56}
